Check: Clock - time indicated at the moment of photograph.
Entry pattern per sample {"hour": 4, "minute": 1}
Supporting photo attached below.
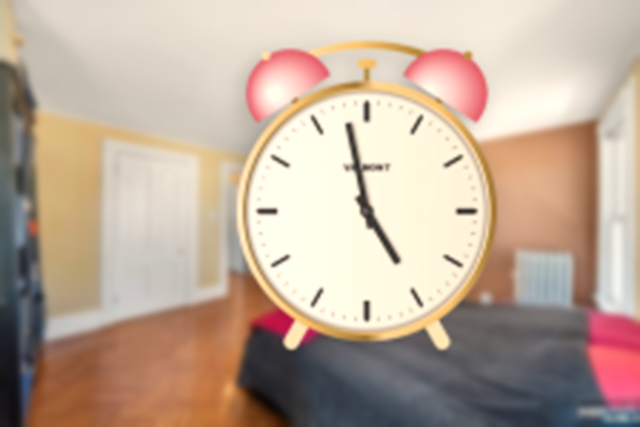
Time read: {"hour": 4, "minute": 58}
